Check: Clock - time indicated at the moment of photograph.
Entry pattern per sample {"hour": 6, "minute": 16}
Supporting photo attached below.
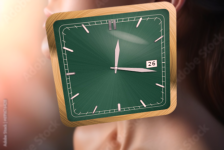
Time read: {"hour": 12, "minute": 17}
